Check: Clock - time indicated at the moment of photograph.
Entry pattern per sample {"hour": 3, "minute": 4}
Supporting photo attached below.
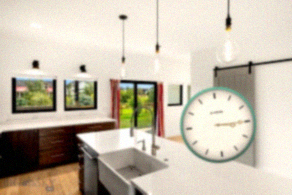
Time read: {"hour": 3, "minute": 15}
